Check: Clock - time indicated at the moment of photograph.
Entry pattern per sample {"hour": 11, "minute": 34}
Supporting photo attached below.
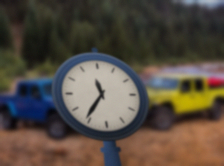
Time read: {"hour": 11, "minute": 36}
